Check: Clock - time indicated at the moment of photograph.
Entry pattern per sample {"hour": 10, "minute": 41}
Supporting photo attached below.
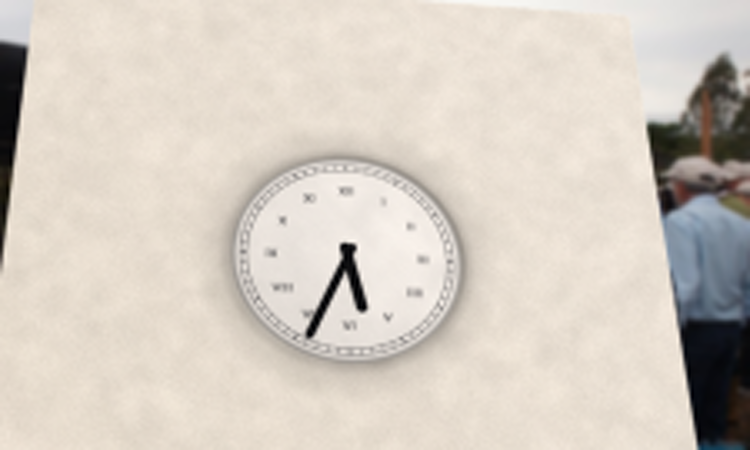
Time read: {"hour": 5, "minute": 34}
